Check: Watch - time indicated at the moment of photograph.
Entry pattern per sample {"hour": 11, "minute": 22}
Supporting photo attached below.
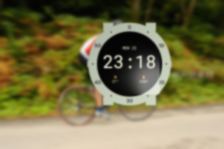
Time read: {"hour": 23, "minute": 18}
